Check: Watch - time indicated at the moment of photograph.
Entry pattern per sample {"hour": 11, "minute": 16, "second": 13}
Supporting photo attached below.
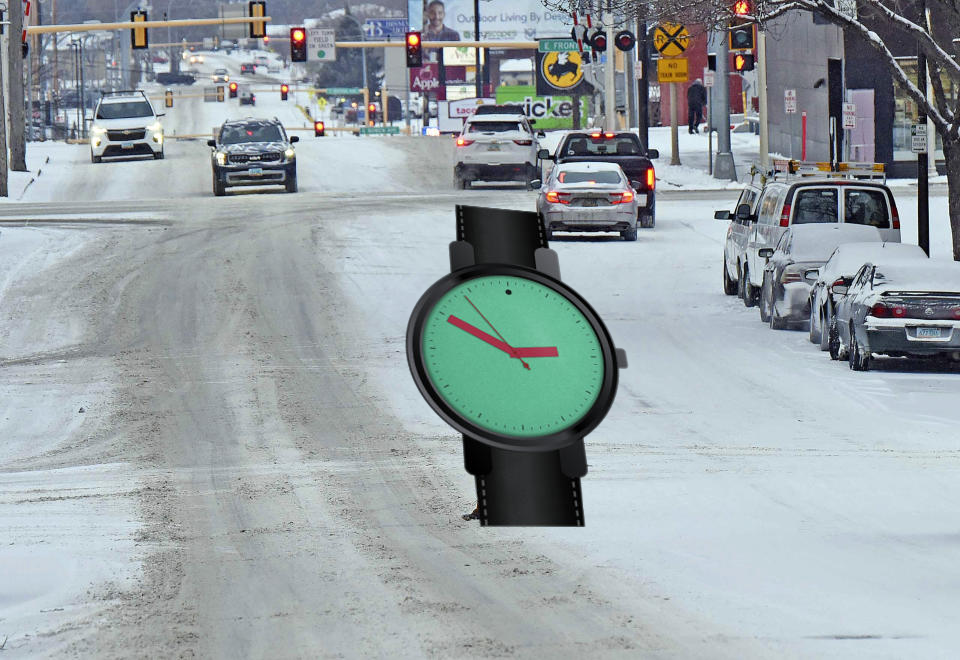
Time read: {"hour": 2, "minute": 49, "second": 54}
